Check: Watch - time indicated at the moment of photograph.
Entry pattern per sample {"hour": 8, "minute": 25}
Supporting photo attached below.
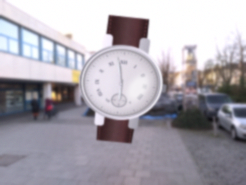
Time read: {"hour": 5, "minute": 58}
